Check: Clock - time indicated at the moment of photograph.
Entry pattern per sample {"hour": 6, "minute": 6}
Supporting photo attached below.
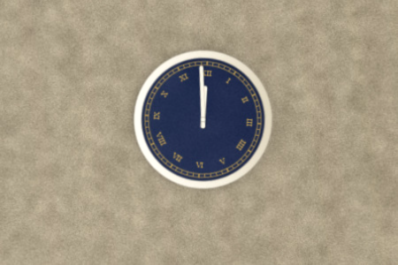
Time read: {"hour": 11, "minute": 59}
